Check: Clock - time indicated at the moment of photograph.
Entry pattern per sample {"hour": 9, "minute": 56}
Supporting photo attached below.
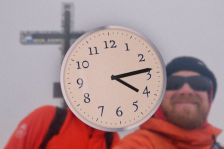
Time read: {"hour": 4, "minute": 14}
